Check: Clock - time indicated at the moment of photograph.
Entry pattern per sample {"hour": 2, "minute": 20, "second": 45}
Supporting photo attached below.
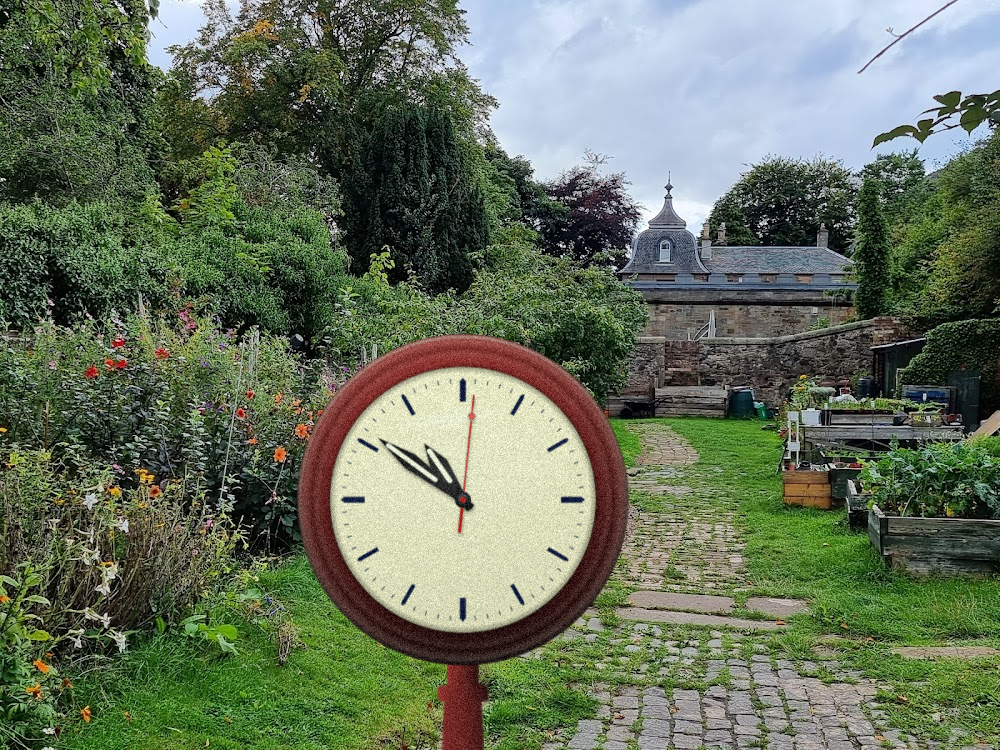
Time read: {"hour": 10, "minute": 51, "second": 1}
